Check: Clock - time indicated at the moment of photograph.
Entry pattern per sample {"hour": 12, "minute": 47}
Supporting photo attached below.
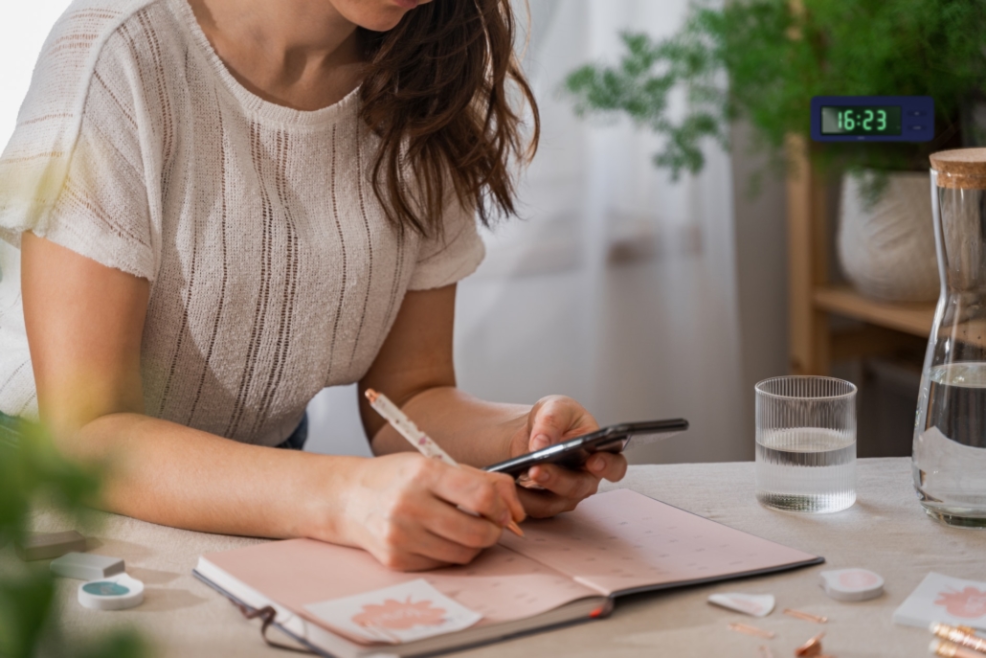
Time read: {"hour": 16, "minute": 23}
